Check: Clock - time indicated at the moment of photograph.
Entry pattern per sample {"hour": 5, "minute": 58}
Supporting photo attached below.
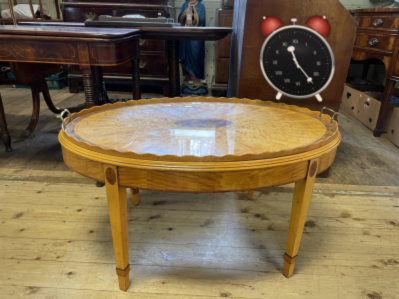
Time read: {"hour": 11, "minute": 24}
